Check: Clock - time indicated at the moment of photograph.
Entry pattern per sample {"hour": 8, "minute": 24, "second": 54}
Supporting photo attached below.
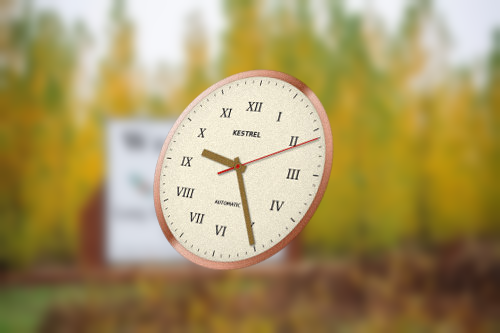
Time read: {"hour": 9, "minute": 25, "second": 11}
